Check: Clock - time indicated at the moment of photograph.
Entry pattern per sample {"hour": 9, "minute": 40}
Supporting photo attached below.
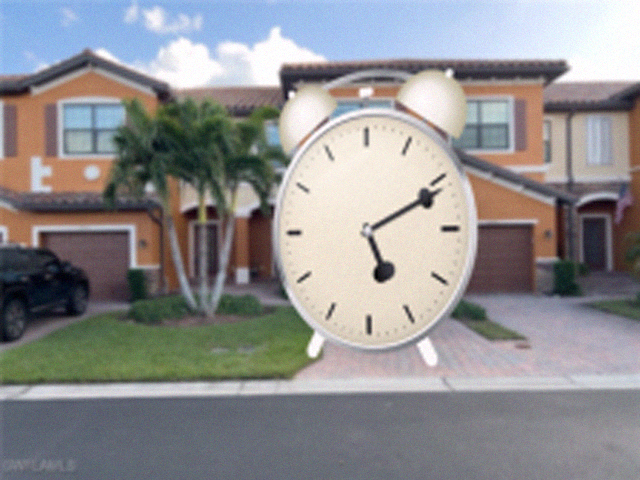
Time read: {"hour": 5, "minute": 11}
